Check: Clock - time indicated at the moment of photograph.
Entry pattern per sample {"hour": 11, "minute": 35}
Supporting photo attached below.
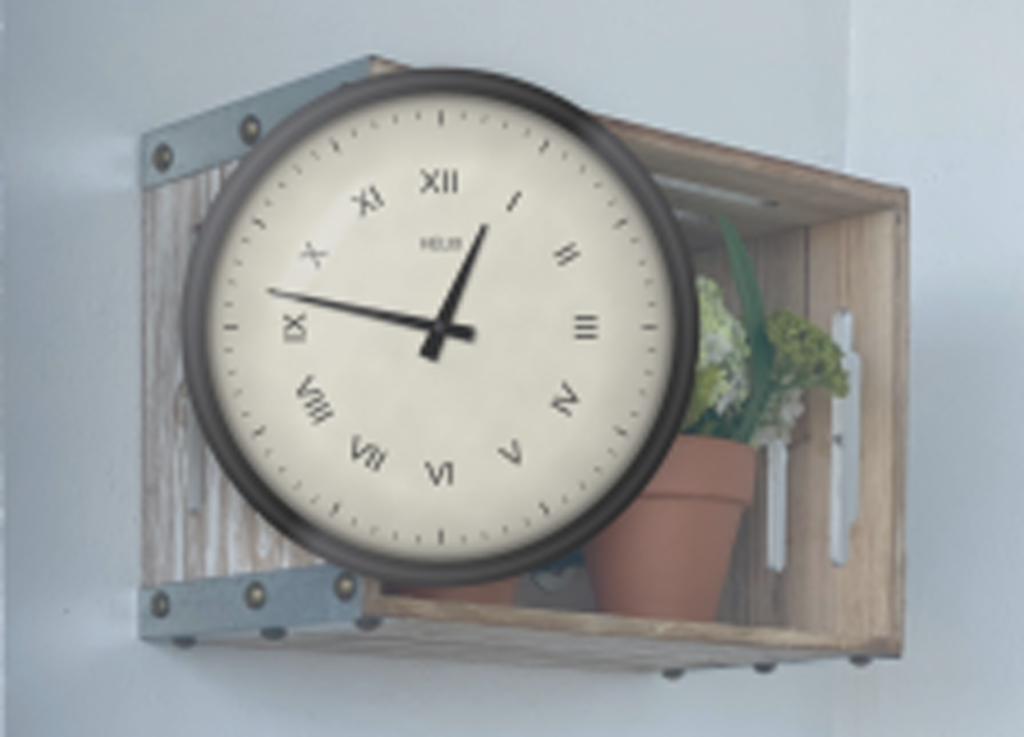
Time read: {"hour": 12, "minute": 47}
